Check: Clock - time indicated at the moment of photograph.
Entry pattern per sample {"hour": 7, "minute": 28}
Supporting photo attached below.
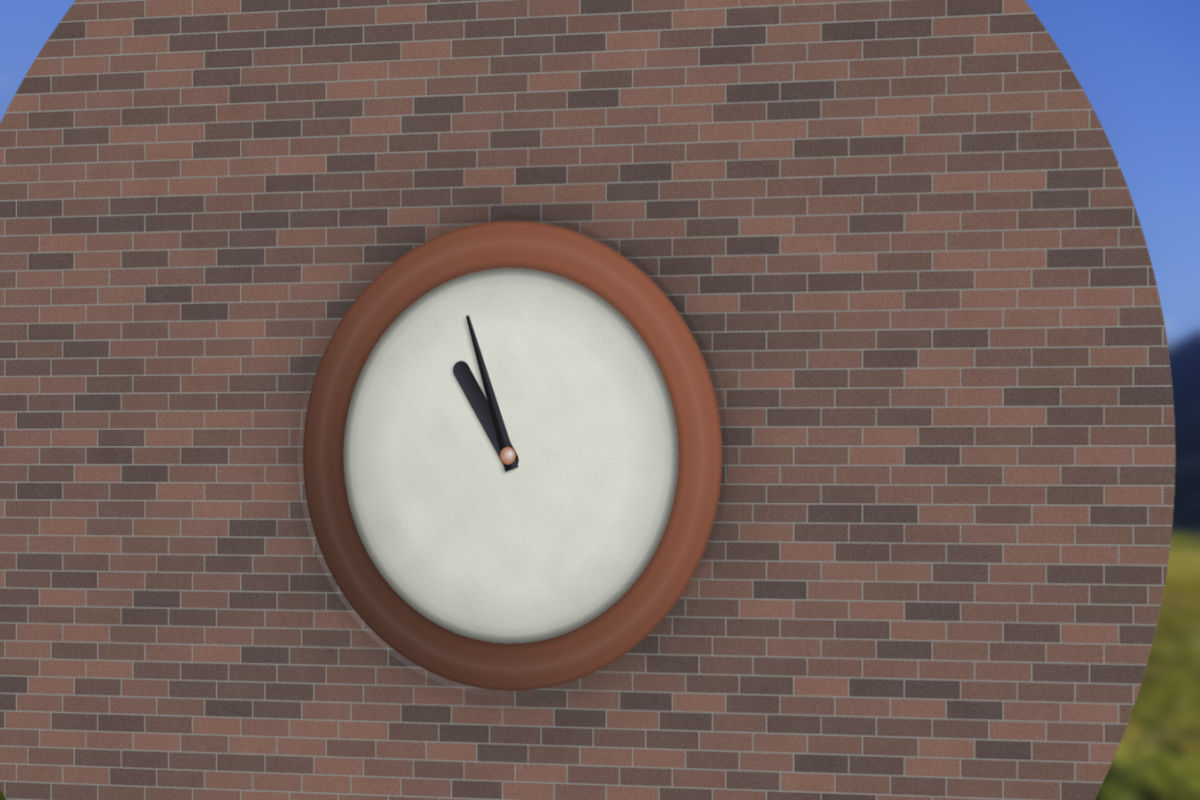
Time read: {"hour": 10, "minute": 57}
